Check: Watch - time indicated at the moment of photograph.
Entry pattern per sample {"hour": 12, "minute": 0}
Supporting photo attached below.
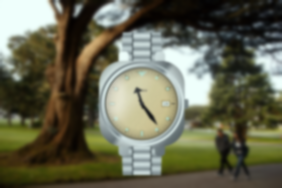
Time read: {"hour": 11, "minute": 24}
